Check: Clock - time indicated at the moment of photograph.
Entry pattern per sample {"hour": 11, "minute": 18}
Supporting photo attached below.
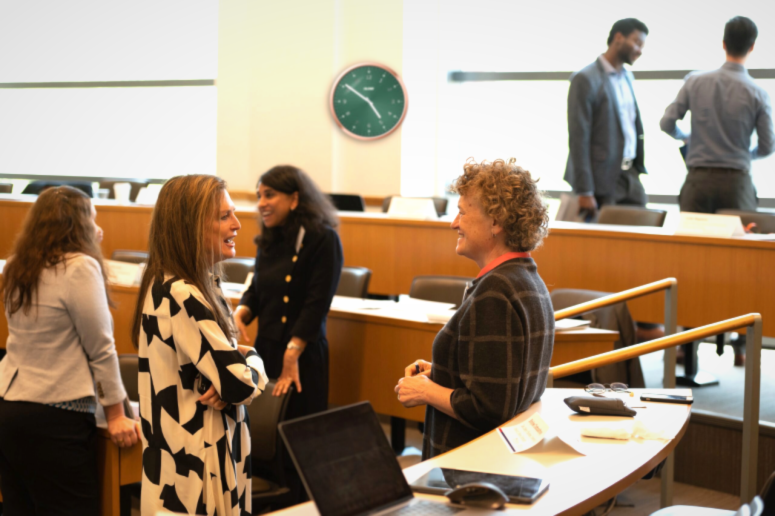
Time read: {"hour": 4, "minute": 51}
